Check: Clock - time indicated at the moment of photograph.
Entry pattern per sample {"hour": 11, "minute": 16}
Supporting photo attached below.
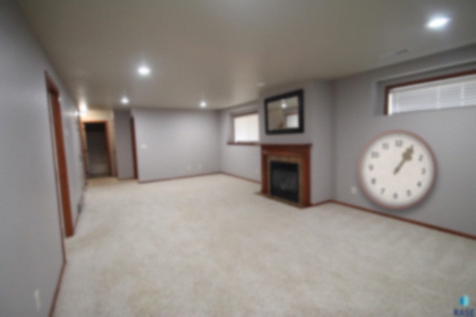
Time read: {"hour": 1, "minute": 5}
